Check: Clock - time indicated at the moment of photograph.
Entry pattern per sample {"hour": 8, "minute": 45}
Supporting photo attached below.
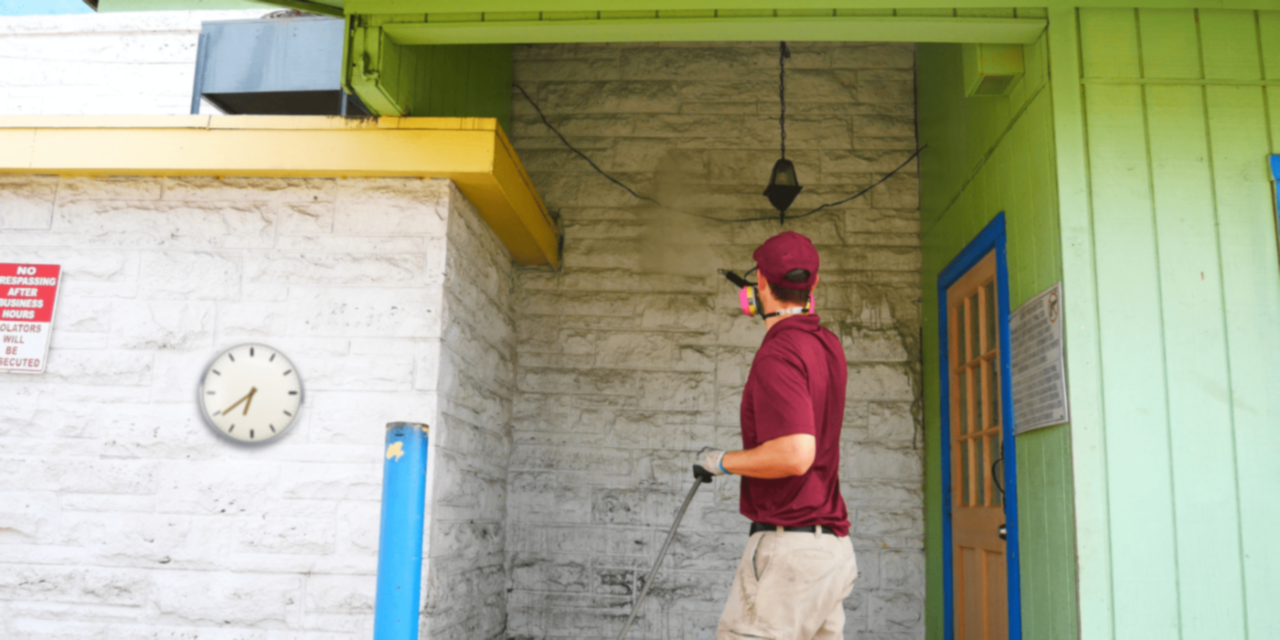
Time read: {"hour": 6, "minute": 39}
